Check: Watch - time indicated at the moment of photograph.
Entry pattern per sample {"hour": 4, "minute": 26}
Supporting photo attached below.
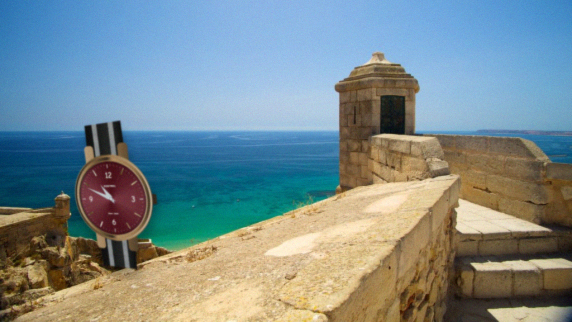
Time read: {"hour": 10, "minute": 49}
